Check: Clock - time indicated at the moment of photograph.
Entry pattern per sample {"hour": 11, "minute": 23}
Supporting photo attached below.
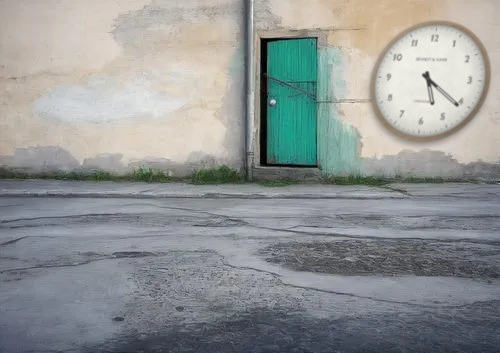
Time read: {"hour": 5, "minute": 21}
